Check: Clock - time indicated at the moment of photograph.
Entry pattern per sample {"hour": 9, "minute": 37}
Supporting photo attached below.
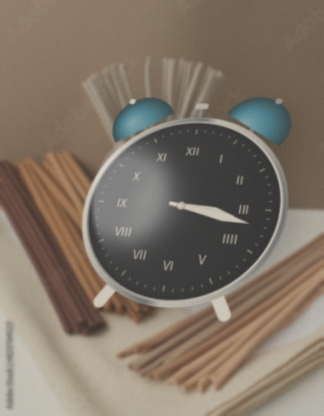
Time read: {"hour": 3, "minute": 17}
